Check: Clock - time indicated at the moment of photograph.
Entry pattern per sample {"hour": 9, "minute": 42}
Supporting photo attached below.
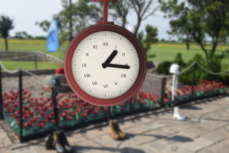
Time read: {"hour": 1, "minute": 16}
